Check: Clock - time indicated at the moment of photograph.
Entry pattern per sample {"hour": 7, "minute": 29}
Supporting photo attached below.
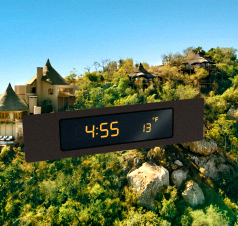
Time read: {"hour": 4, "minute": 55}
